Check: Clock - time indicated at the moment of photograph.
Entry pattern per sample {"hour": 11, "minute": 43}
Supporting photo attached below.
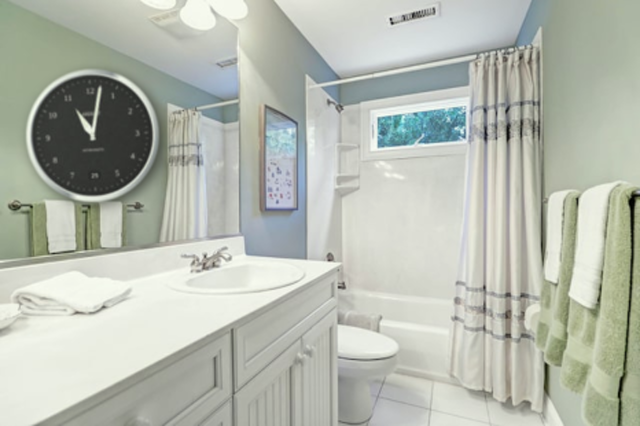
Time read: {"hour": 11, "minute": 2}
